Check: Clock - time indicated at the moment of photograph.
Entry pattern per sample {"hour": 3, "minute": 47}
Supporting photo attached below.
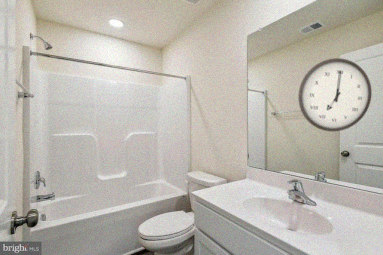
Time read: {"hour": 7, "minute": 0}
